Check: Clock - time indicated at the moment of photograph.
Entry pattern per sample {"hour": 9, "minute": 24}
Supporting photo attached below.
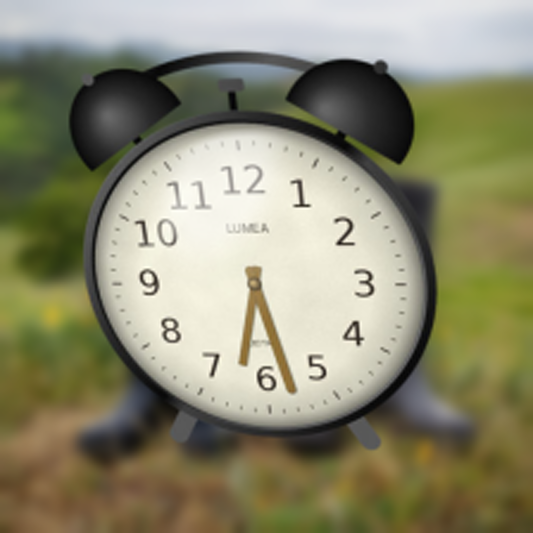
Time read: {"hour": 6, "minute": 28}
